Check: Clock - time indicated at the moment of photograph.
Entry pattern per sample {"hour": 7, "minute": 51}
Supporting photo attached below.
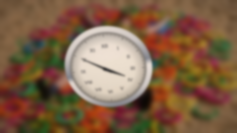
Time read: {"hour": 3, "minute": 50}
